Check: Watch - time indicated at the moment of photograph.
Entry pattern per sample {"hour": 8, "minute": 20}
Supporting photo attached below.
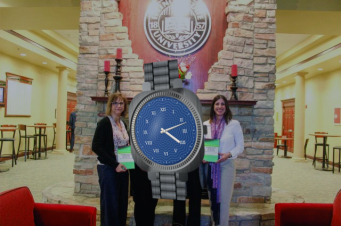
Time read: {"hour": 4, "minute": 12}
